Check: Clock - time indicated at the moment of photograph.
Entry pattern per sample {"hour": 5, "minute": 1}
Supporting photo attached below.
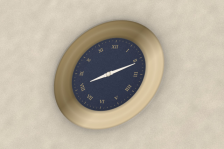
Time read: {"hour": 8, "minute": 11}
